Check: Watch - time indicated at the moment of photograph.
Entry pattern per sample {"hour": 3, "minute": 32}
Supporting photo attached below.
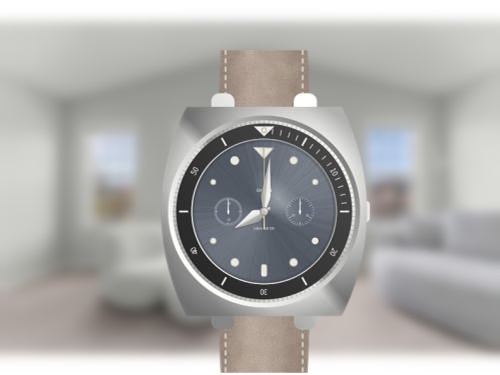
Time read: {"hour": 8, "minute": 1}
